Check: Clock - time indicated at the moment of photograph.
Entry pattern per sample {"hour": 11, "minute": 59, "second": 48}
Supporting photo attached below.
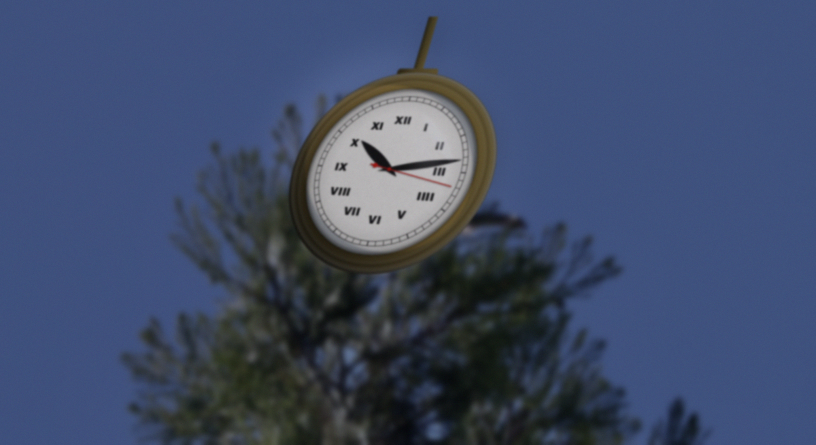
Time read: {"hour": 10, "minute": 13, "second": 17}
